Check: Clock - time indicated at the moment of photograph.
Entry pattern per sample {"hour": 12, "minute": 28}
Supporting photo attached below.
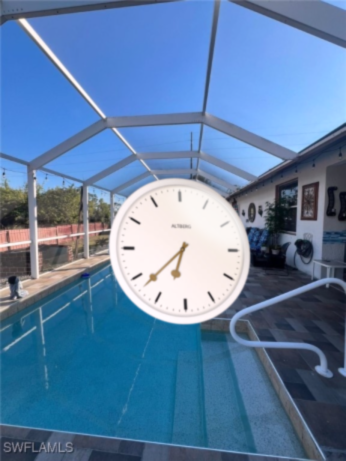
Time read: {"hour": 6, "minute": 38}
